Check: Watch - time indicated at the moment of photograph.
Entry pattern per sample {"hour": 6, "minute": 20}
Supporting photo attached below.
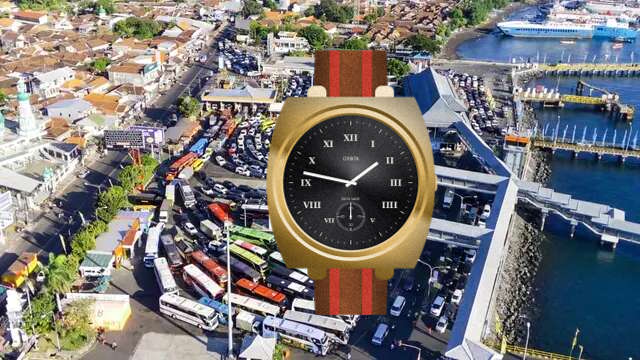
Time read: {"hour": 1, "minute": 47}
